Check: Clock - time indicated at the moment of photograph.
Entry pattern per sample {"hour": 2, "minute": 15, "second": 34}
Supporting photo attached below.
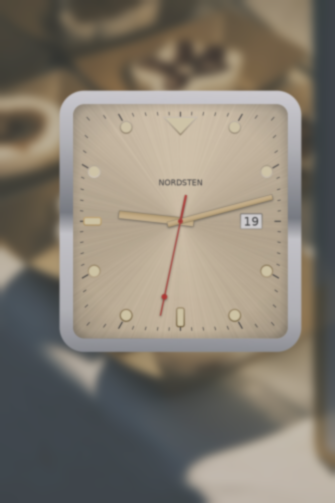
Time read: {"hour": 9, "minute": 12, "second": 32}
